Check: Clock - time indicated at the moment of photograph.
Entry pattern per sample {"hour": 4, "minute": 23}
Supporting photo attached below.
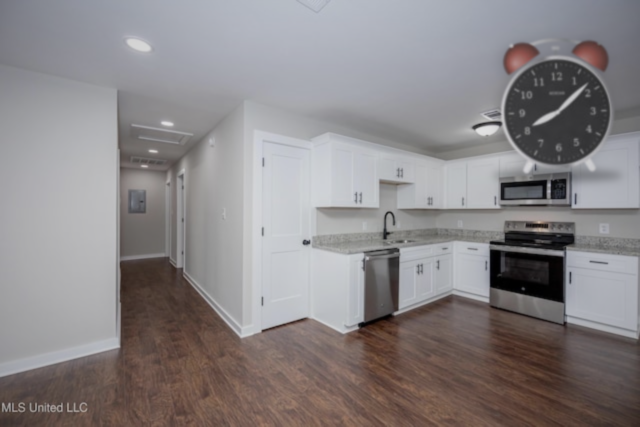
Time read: {"hour": 8, "minute": 8}
